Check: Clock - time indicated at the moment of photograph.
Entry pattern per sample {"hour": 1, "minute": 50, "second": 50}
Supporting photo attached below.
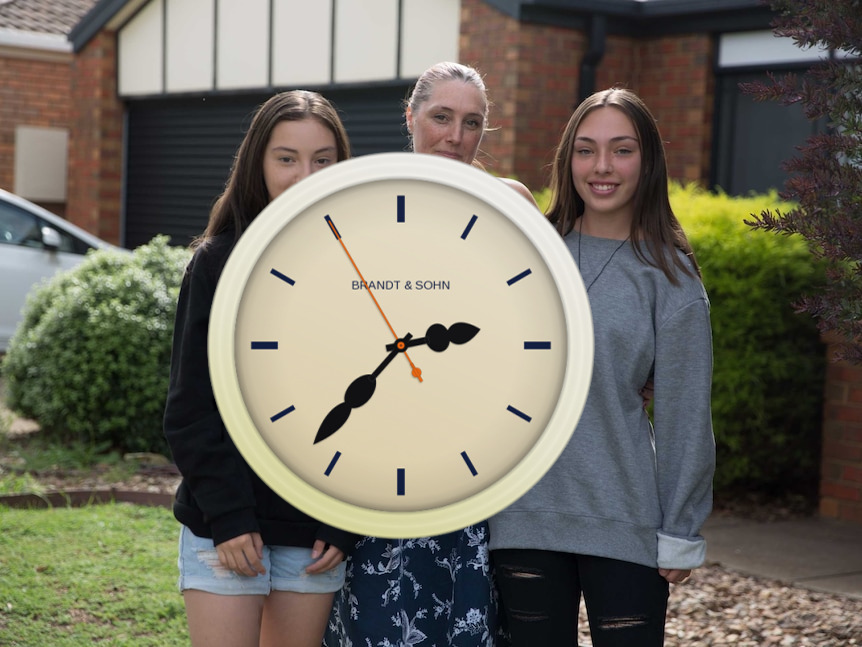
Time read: {"hour": 2, "minute": 36, "second": 55}
